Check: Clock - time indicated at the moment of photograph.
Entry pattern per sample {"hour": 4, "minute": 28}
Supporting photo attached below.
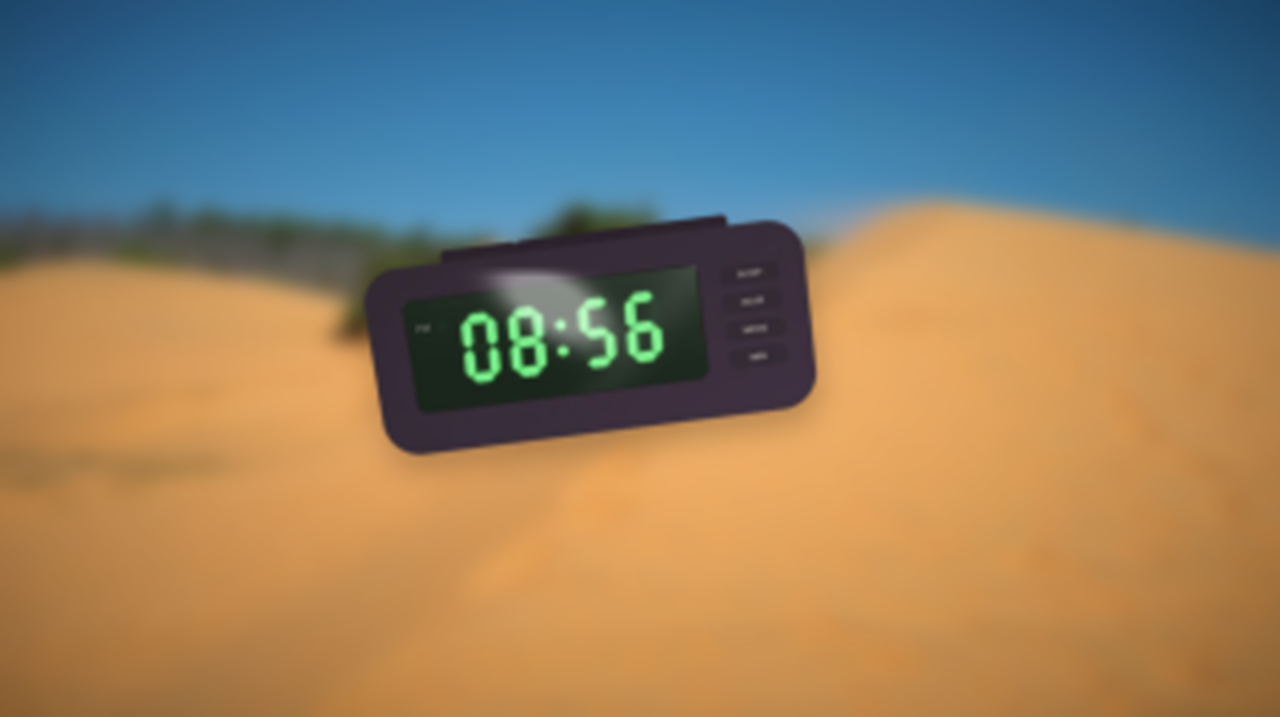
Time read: {"hour": 8, "minute": 56}
